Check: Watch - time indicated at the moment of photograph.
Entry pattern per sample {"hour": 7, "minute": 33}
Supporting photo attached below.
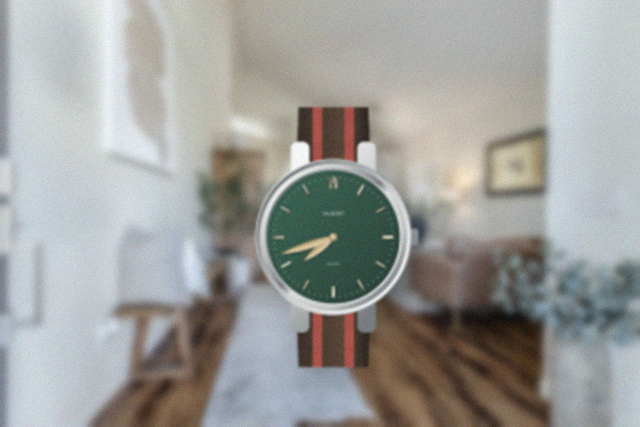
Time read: {"hour": 7, "minute": 42}
